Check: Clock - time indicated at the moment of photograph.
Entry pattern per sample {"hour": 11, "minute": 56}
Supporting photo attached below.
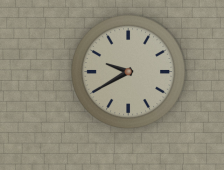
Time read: {"hour": 9, "minute": 40}
